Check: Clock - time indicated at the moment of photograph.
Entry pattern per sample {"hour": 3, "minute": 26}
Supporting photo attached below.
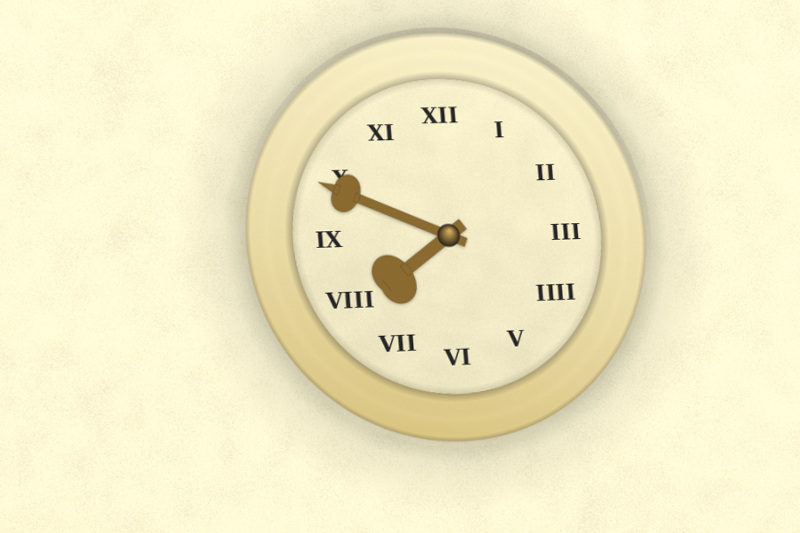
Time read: {"hour": 7, "minute": 49}
